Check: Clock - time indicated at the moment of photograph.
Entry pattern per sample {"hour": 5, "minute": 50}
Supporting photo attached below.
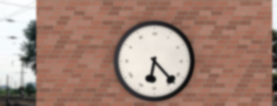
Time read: {"hour": 6, "minute": 23}
